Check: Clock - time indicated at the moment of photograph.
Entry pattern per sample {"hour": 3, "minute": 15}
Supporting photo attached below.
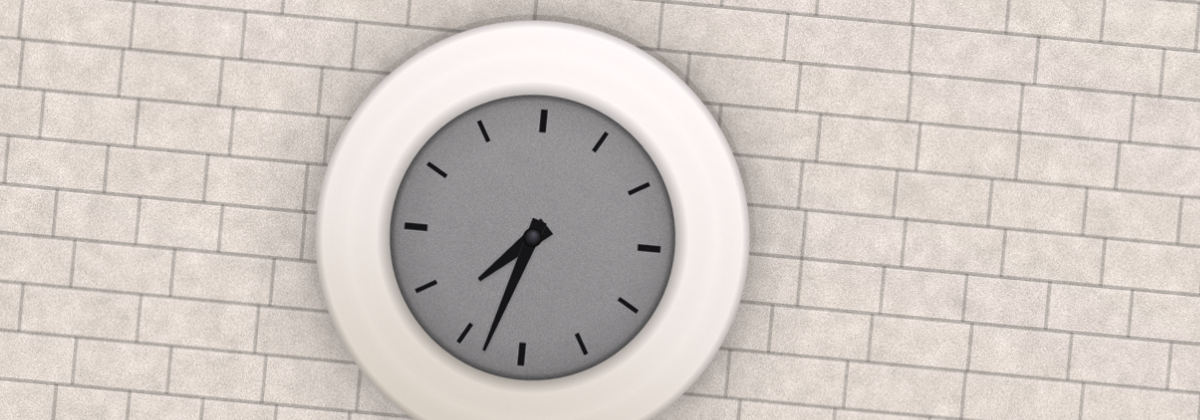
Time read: {"hour": 7, "minute": 33}
